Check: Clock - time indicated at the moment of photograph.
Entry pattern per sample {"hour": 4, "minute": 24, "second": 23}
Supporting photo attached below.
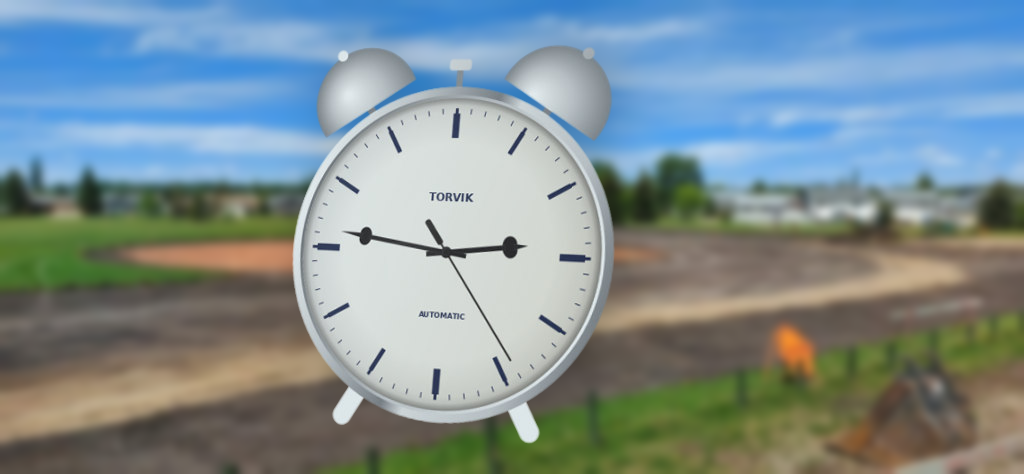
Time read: {"hour": 2, "minute": 46, "second": 24}
